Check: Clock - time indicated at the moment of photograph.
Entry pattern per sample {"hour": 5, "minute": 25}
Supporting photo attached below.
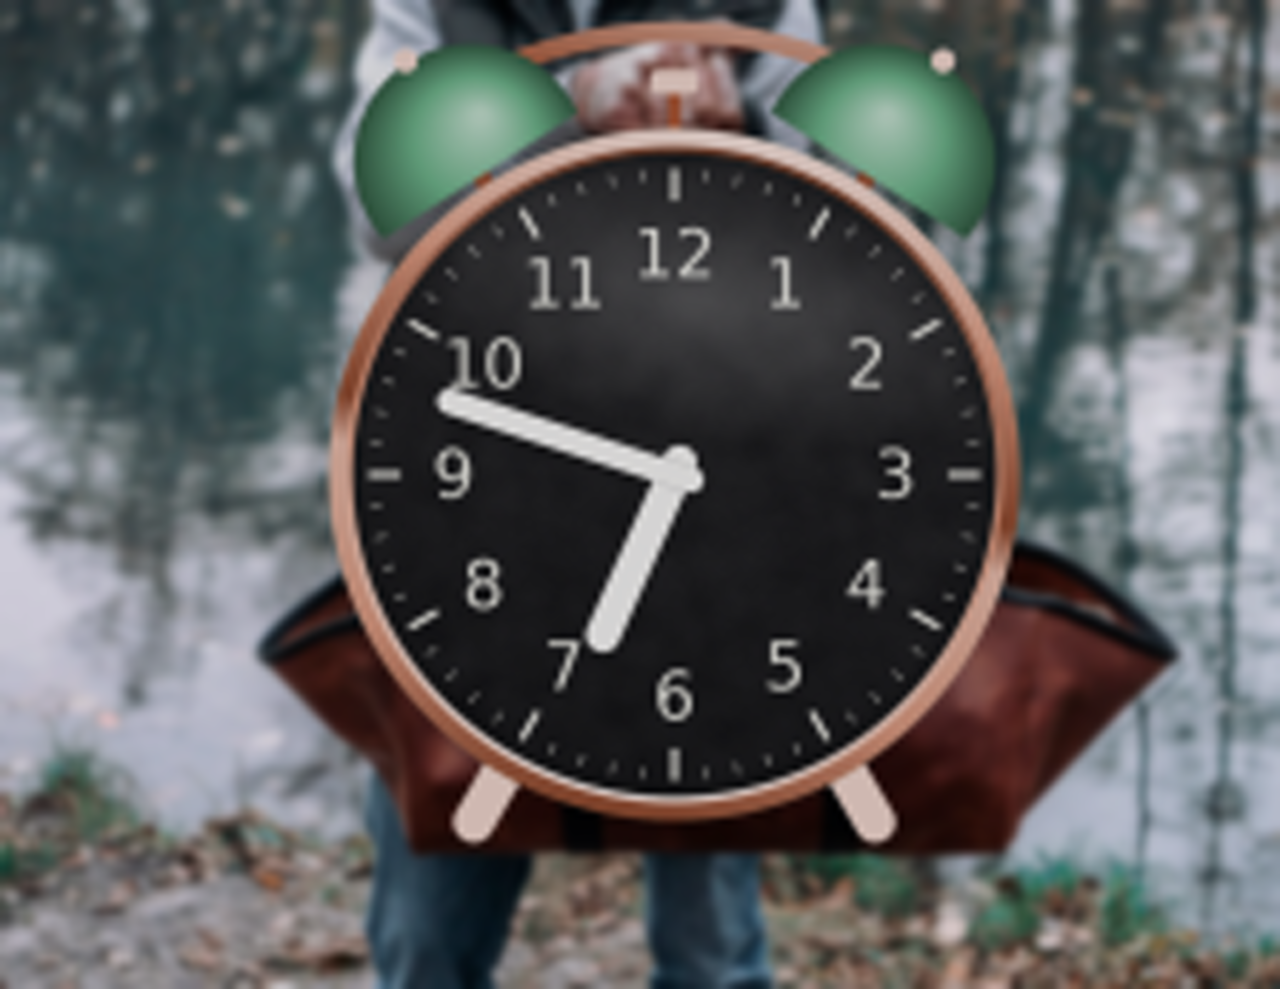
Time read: {"hour": 6, "minute": 48}
